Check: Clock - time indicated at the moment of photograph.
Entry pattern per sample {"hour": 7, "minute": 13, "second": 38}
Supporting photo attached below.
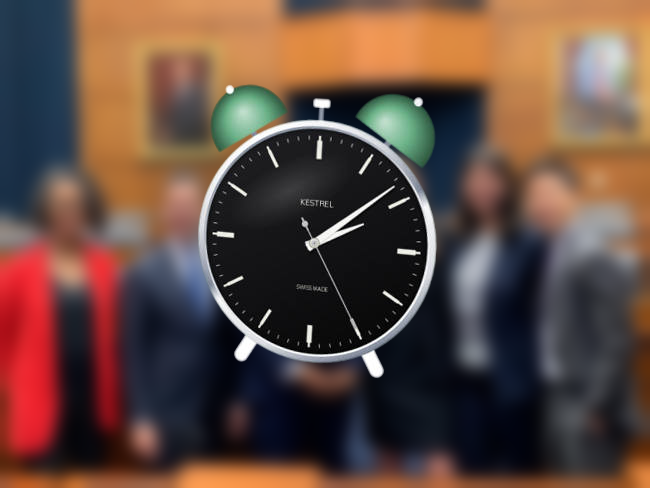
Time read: {"hour": 2, "minute": 8, "second": 25}
